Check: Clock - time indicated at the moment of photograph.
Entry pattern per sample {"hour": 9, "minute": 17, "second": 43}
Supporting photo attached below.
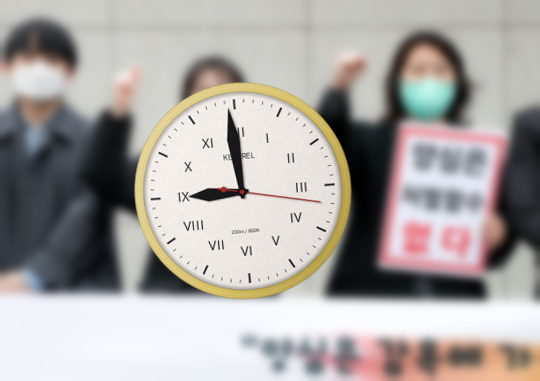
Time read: {"hour": 8, "minute": 59, "second": 17}
